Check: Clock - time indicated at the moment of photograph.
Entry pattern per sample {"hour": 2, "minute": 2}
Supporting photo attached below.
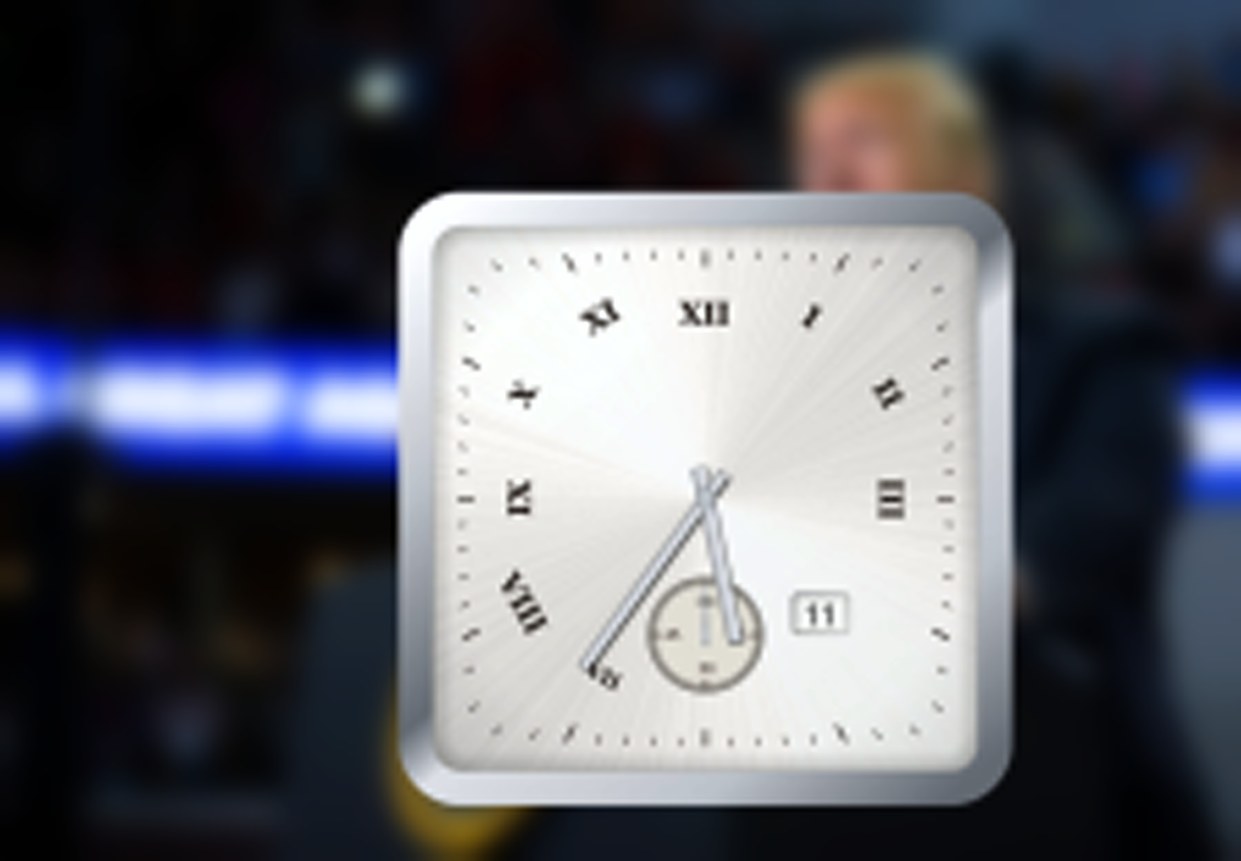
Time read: {"hour": 5, "minute": 36}
